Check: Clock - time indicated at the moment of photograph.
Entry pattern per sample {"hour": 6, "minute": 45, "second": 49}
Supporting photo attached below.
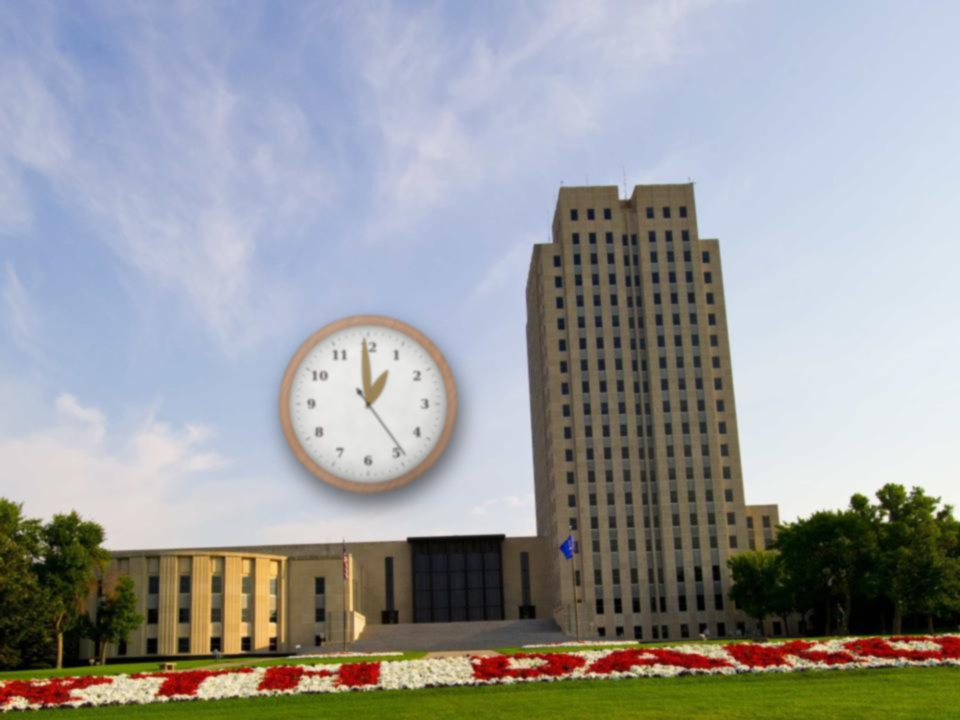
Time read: {"hour": 12, "minute": 59, "second": 24}
